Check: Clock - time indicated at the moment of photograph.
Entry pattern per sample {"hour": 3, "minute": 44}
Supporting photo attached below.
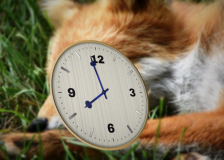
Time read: {"hour": 7, "minute": 58}
